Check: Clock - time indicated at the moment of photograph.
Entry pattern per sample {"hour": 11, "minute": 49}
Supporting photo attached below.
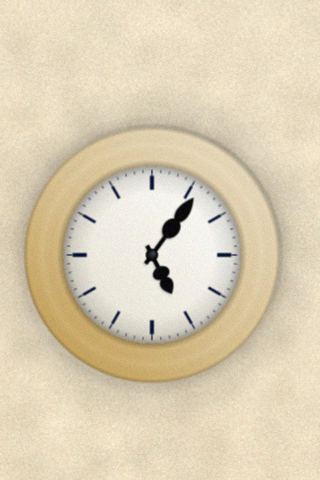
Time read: {"hour": 5, "minute": 6}
